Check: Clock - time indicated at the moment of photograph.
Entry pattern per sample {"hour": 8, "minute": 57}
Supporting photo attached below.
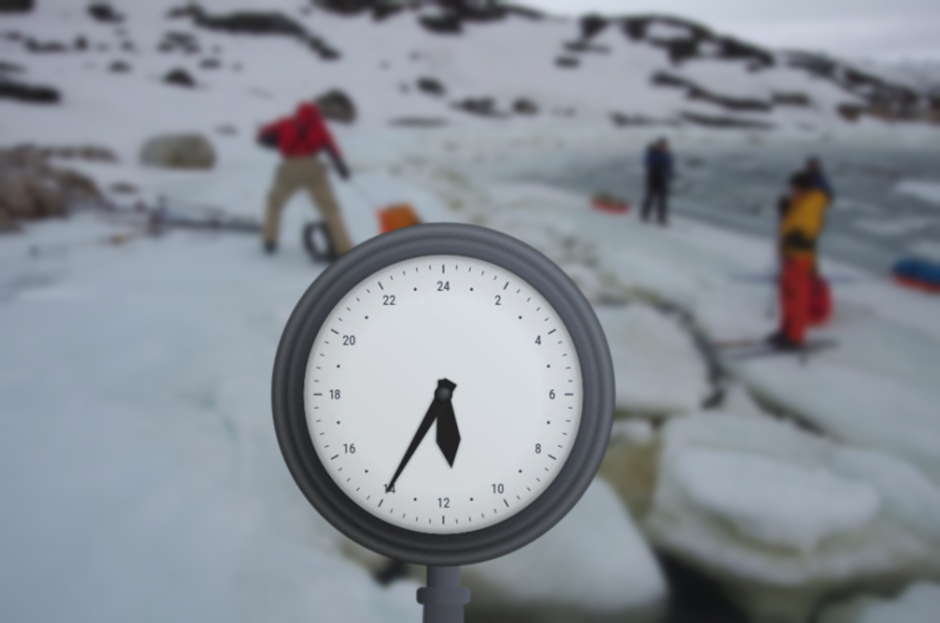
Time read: {"hour": 11, "minute": 35}
